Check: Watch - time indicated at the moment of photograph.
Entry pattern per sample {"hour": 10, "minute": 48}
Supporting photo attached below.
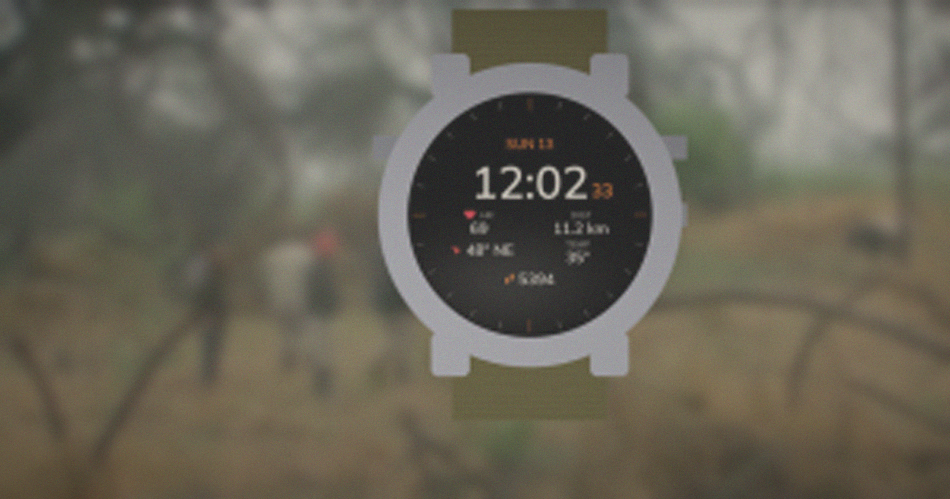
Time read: {"hour": 12, "minute": 2}
